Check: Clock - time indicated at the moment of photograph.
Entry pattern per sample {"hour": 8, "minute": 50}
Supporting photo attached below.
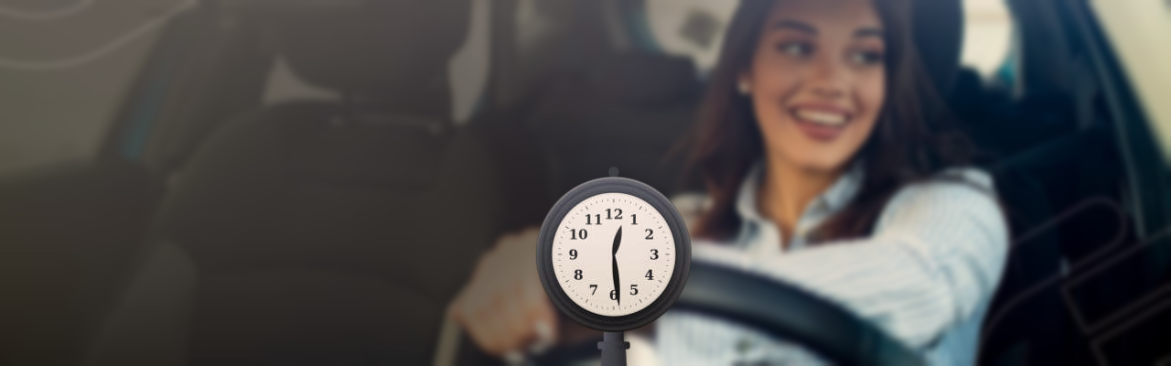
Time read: {"hour": 12, "minute": 29}
